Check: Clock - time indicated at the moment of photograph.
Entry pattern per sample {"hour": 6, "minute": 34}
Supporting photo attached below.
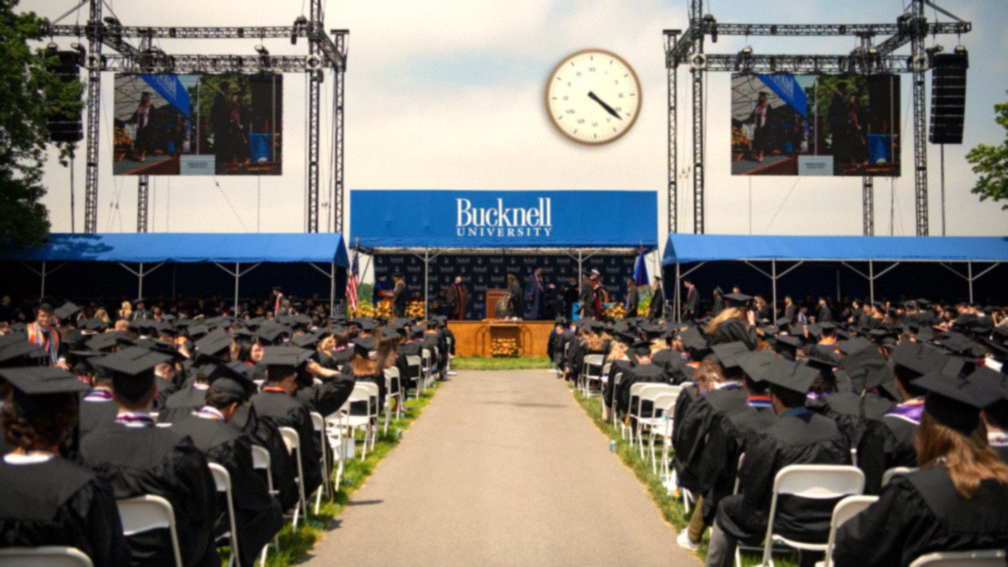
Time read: {"hour": 4, "minute": 22}
